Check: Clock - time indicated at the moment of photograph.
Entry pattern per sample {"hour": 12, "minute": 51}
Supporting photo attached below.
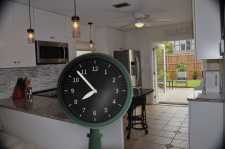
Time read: {"hour": 7, "minute": 53}
